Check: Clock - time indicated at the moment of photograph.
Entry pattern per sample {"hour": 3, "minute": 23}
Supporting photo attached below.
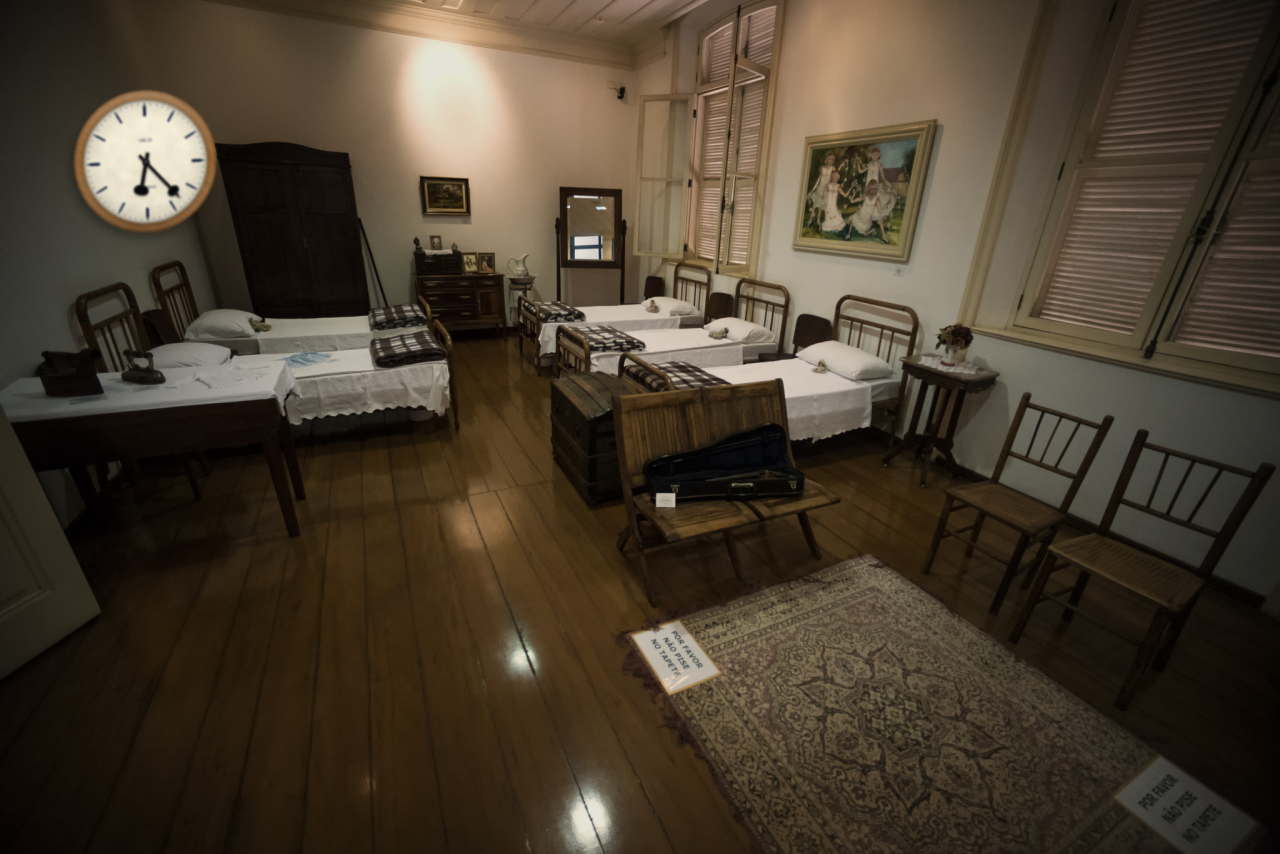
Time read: {"hour": 6, "minute": 23}
